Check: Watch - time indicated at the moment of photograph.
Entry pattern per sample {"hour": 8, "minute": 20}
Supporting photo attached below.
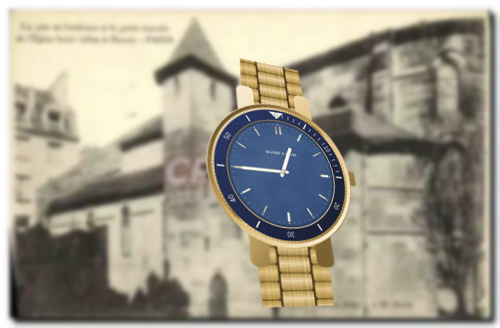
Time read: {"hour": 12, "minute": 45}
